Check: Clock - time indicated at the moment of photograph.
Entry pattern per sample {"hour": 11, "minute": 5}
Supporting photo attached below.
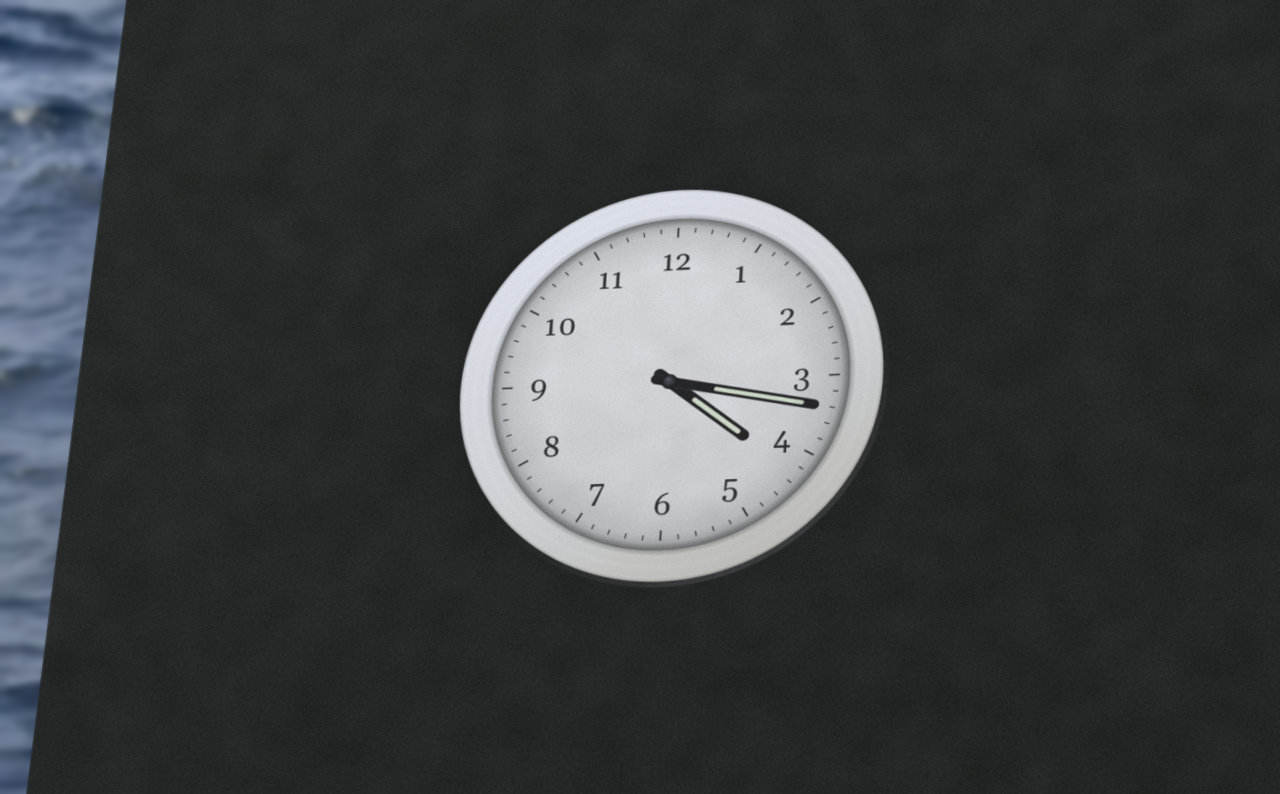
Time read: {"hour": 4, "minute": 17}
